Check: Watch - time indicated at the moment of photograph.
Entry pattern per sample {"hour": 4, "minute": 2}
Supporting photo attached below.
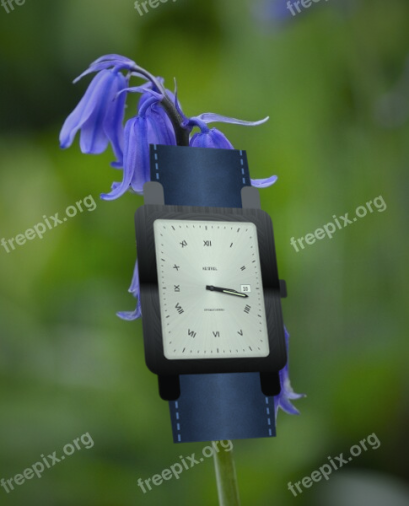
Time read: {"hour": 3, "minute": 17}
